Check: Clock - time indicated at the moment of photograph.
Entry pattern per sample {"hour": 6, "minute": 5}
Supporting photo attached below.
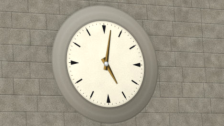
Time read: {"hour": 5, "minute": 2}
